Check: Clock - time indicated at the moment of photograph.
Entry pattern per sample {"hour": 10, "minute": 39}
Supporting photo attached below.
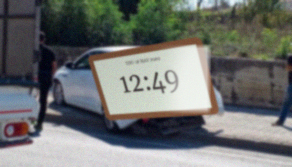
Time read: {"hour": 12, "minute": 49}
